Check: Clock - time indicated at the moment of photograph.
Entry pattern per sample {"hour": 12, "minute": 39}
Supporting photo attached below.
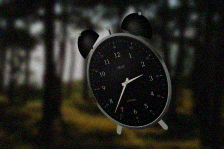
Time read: {"hour": 2, "minute": 37}
